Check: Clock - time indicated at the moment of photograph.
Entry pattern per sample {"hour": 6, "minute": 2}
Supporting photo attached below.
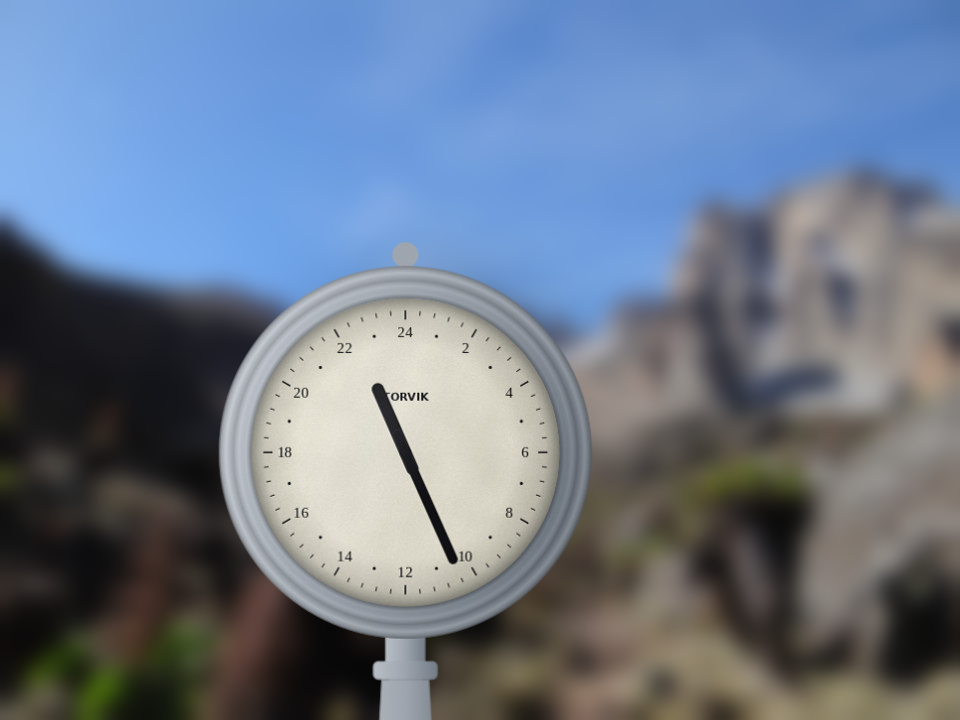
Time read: {"hour": 22, "minute": 26}
